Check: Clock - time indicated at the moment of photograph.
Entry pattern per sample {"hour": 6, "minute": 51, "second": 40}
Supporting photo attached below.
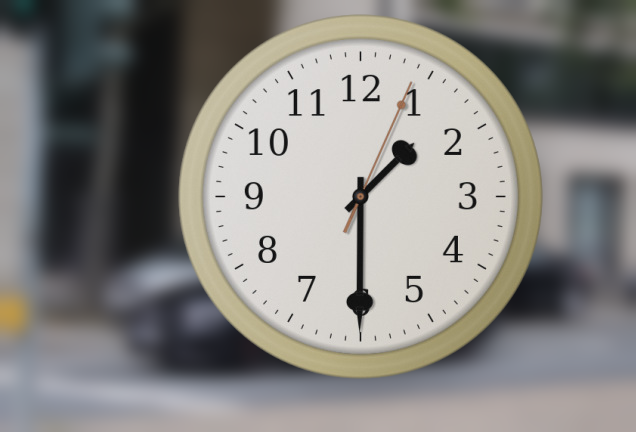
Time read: {"hour": 1, "minute": 30, "second": 4}
